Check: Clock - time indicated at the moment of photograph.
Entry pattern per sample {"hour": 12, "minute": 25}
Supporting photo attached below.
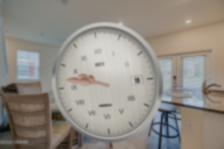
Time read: {"hour": 9, "minute": 47}
